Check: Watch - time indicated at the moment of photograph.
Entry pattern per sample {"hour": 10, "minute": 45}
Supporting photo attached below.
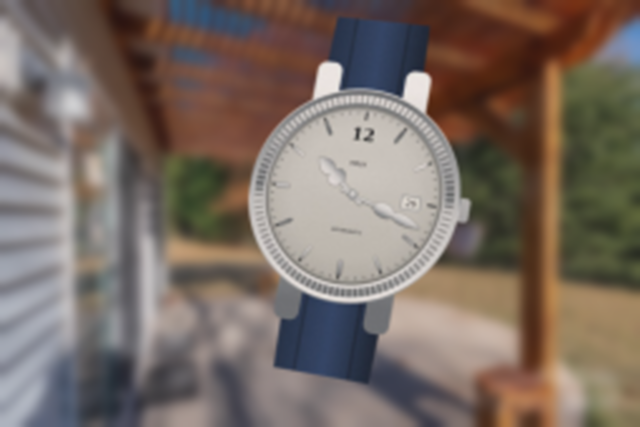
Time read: {"hour": 10, "minute": 18}
